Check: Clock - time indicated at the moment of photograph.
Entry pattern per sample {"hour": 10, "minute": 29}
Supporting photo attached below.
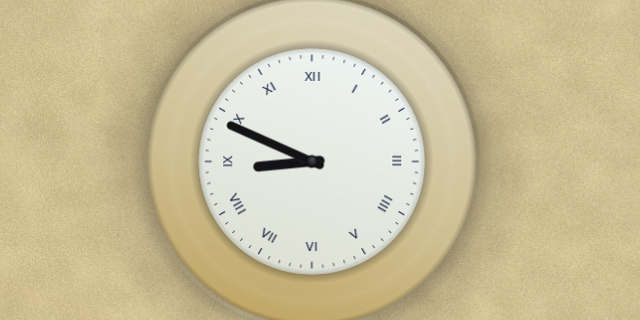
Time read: {"hour": 8, "minute": 49}
